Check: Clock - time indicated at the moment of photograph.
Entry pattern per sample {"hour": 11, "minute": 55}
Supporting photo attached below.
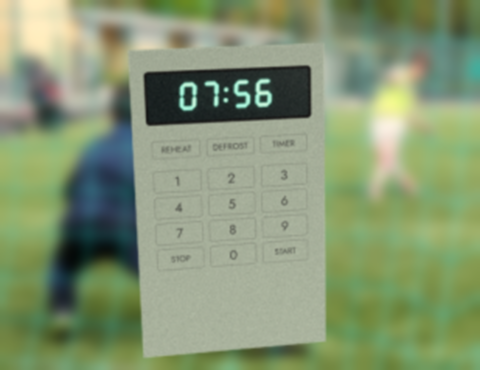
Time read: {"hour": 7, "minute": 56}
